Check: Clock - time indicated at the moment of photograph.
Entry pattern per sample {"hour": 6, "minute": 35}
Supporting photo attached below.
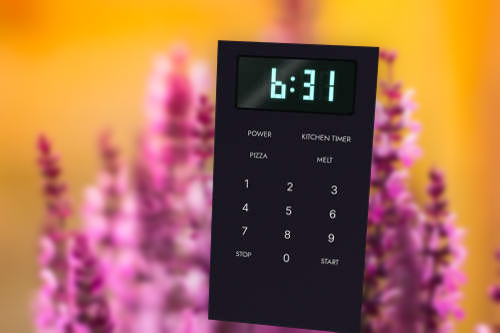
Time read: {"hour": 6, "minute": 31}
